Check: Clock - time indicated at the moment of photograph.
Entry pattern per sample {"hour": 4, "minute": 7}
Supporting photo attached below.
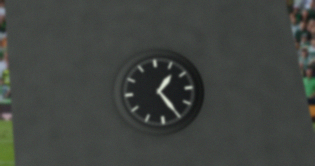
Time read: {"hour": 1, "minute": 25}
